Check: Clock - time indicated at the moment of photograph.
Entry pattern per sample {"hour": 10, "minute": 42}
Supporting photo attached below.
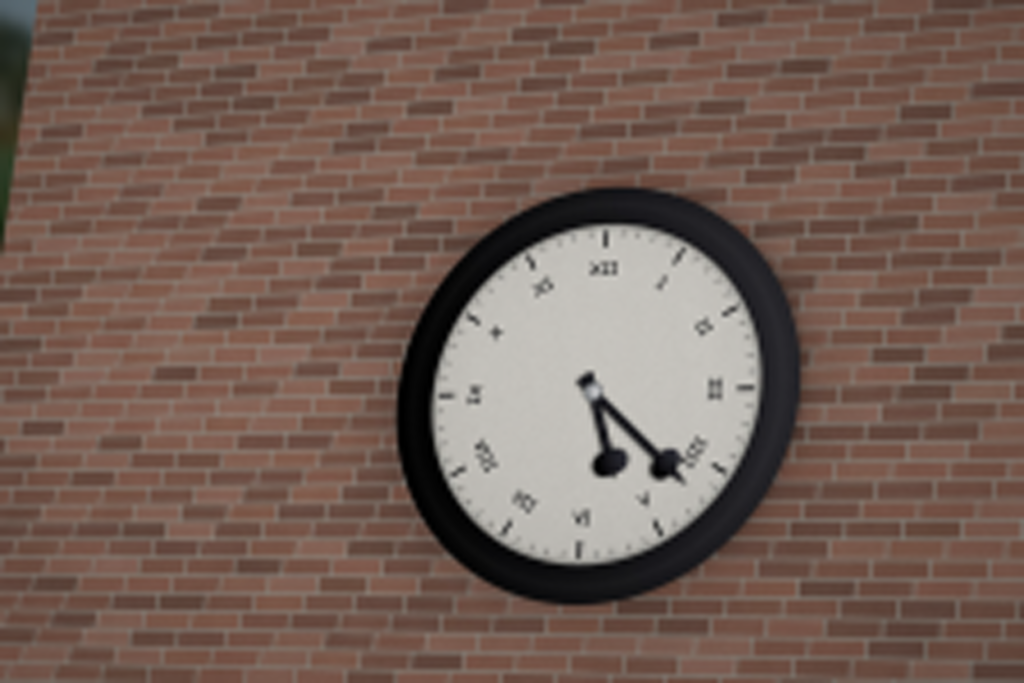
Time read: {"hour": 5, "minute": 22}
